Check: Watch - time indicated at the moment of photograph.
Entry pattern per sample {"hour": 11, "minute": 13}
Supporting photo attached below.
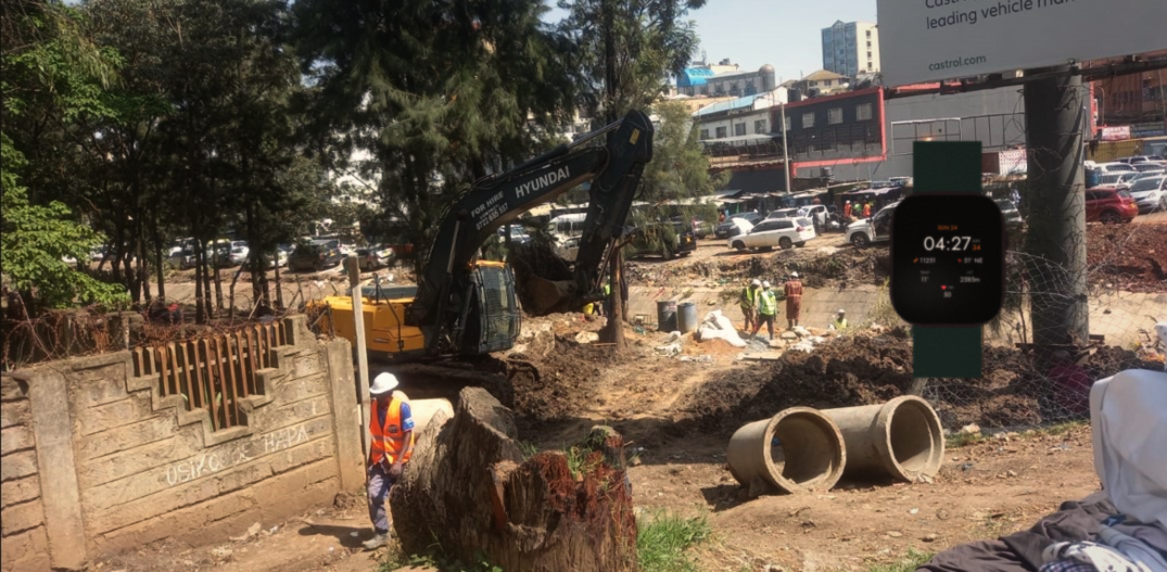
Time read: {"hour": 4, "minute": 27}
